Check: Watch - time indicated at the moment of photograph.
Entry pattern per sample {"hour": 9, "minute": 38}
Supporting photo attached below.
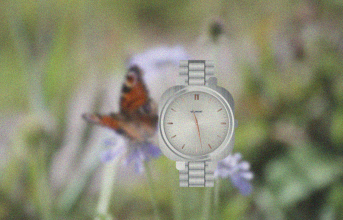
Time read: {"hour": 11, "minute": 28}
